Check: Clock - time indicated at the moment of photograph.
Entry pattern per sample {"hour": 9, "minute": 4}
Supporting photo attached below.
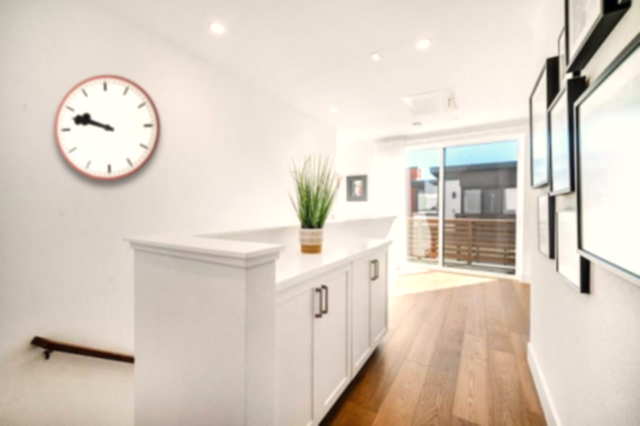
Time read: {"hour": 9, "minute": 48}
